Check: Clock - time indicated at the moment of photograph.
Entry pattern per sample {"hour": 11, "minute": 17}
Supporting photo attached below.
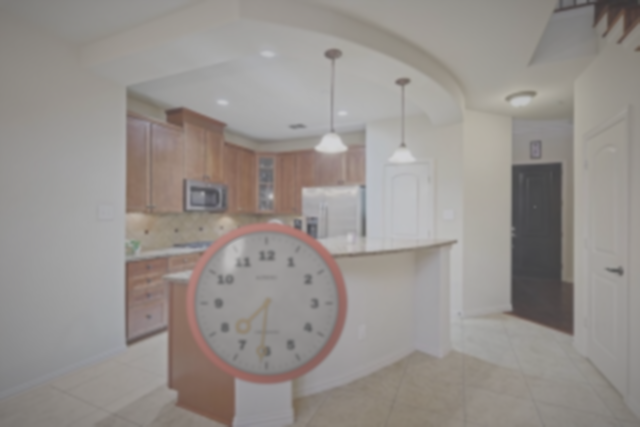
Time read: {"hour": 7, "minute": 31}
